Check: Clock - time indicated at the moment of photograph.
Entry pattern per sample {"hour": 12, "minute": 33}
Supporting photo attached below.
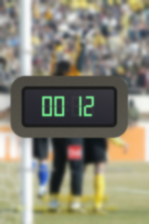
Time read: {"hour": 0, "minute": 12}
